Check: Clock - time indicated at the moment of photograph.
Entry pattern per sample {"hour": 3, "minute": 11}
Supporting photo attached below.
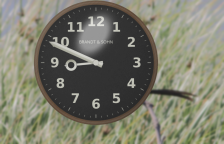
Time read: {"hour": 8, "minute": 49}
